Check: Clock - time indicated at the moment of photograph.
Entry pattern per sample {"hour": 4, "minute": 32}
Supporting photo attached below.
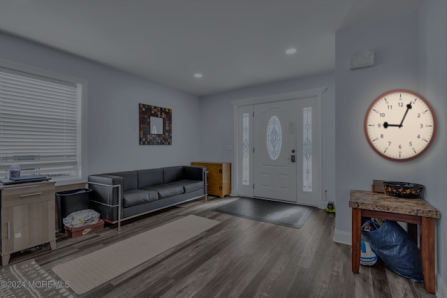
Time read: {"hour": 9, "minute": 4}
